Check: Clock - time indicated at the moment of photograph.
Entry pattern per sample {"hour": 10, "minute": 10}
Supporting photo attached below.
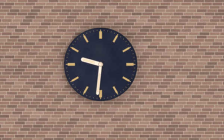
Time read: {"hour": 9, "minute": 31}
